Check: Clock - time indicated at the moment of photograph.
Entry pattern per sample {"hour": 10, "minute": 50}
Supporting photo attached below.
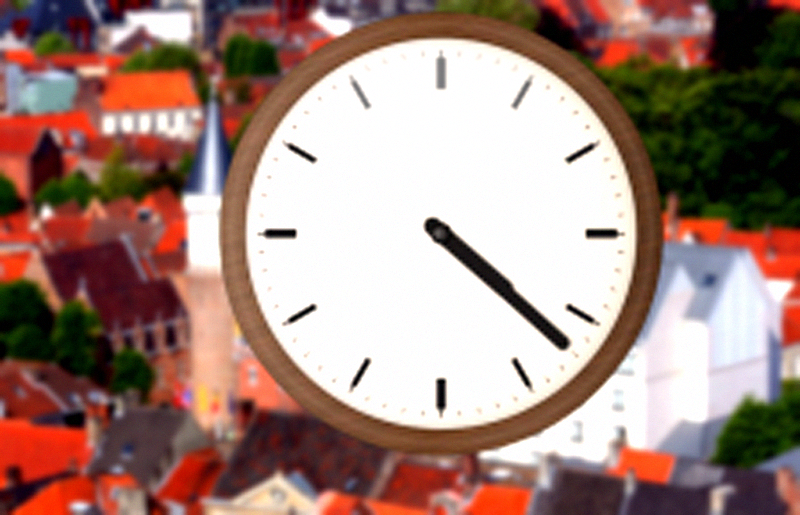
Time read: {"hour": 4, "minute": 22}
